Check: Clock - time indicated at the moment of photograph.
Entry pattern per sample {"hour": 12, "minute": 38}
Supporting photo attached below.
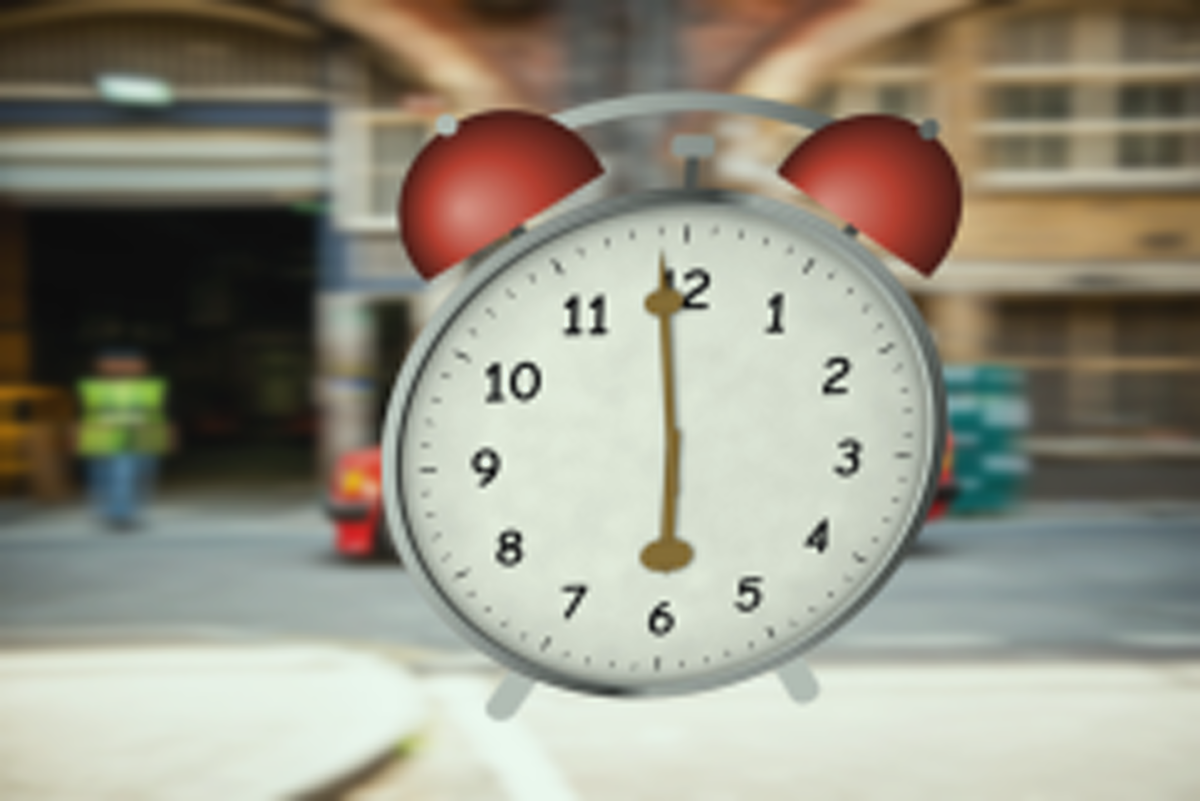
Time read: {"hour": 5, "minute": 59}
